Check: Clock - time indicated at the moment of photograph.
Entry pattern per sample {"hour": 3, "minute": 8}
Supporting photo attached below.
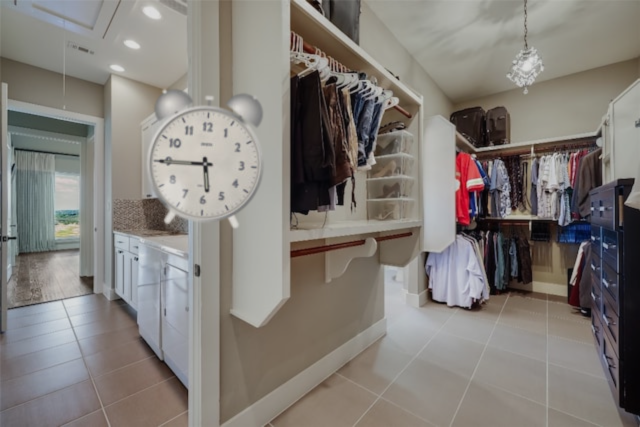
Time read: {"hour": 5, "minute": 45}
